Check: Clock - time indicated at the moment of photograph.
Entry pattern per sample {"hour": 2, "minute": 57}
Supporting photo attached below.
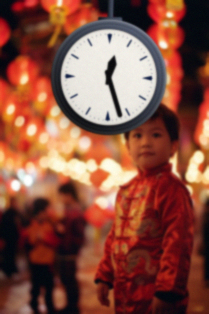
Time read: {"hour": 12, "minute": 27}
